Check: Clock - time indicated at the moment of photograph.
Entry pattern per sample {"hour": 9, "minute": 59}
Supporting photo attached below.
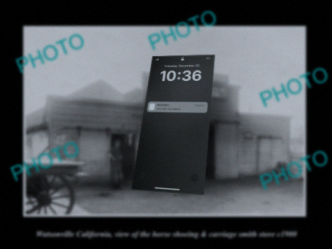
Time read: {"hour": 10, "minute": 36}
